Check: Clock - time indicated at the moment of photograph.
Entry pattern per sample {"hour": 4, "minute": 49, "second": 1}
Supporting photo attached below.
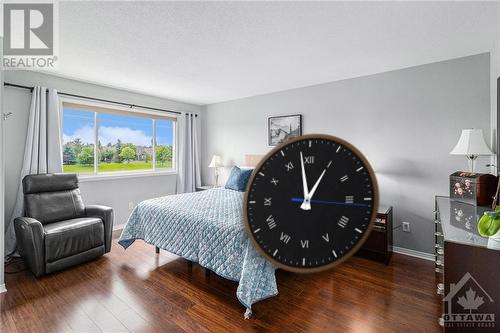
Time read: {"hour": 12, "minute": 58, "second": 16}
